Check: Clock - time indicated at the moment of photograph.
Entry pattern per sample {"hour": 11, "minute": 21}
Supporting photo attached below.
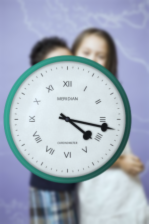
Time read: {"hour": 4, "minute": 17}
